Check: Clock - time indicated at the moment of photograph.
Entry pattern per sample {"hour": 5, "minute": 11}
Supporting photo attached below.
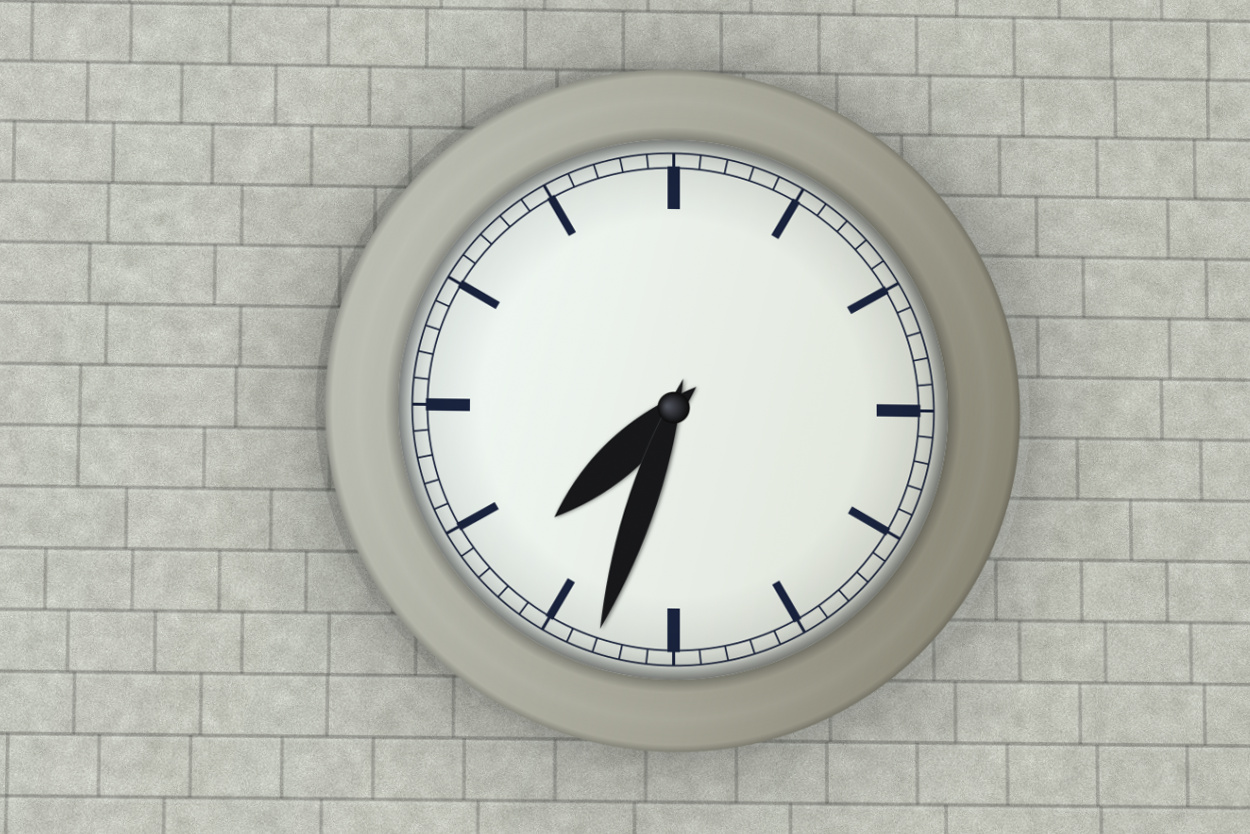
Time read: {"hour": 7, "minute": 33}
